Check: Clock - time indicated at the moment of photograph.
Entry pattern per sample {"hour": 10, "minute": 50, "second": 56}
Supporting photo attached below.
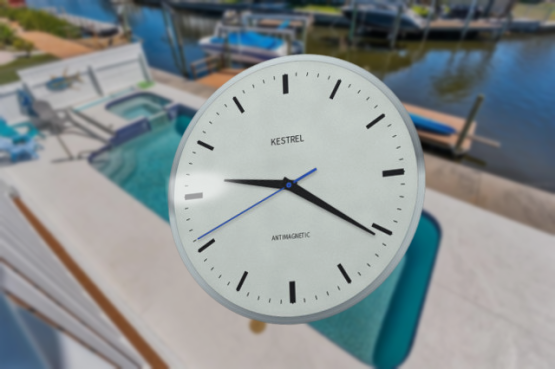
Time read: {"hour": 9, "minute": 20, "second": 41}
